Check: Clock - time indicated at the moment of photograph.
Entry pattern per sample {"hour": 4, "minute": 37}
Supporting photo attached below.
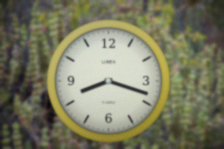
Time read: {"hour": 8, "minute": 18}
